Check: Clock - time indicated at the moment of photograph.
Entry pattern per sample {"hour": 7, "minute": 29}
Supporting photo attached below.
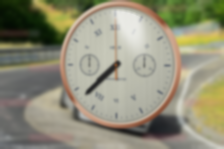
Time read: {"hour": 7, "minute": 38}
